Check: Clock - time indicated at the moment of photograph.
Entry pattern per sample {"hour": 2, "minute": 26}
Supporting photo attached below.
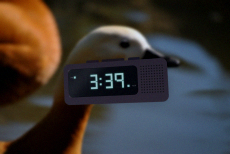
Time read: {"hour": 3, "minute": 39}
